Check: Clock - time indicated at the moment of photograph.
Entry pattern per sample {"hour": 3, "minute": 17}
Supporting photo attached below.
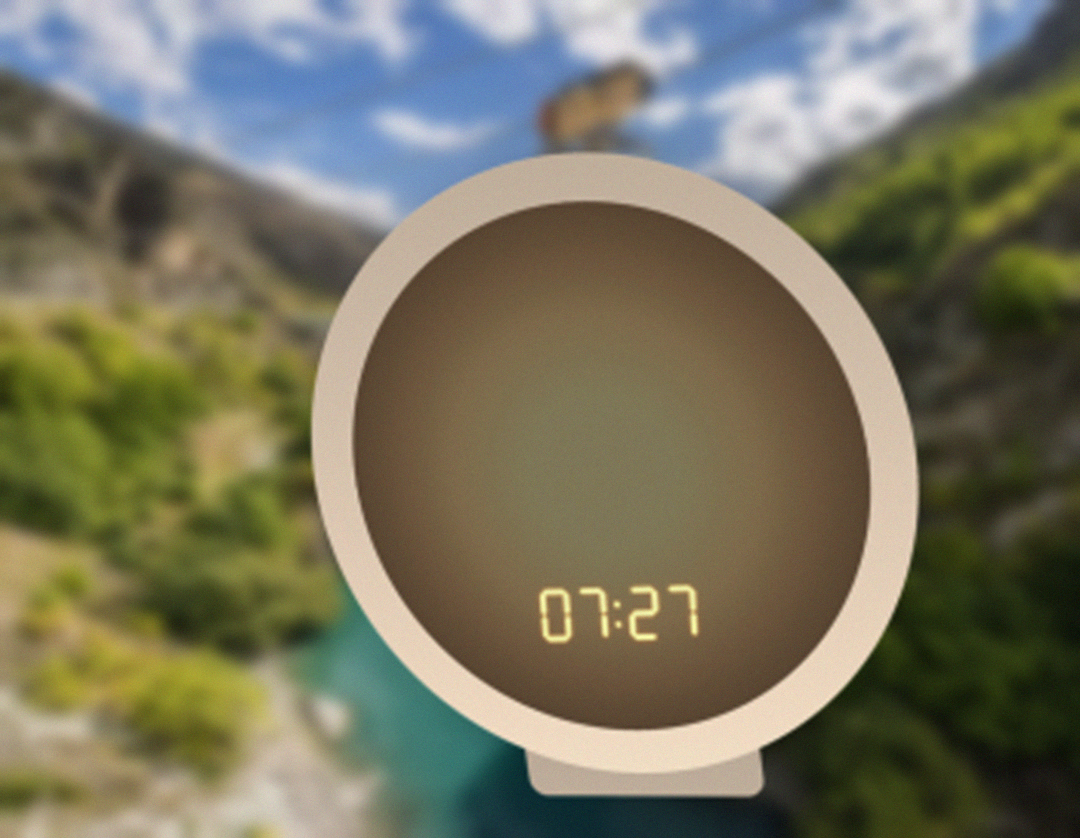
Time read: {"hour": 7, "minute": 27}
